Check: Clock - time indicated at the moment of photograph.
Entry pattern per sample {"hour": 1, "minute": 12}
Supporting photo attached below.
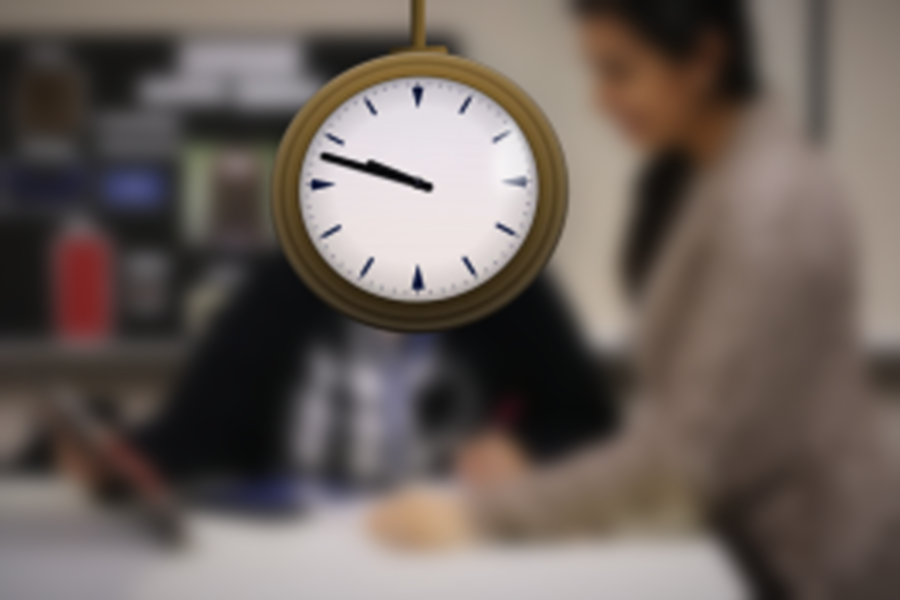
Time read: {"hour": 9, "minute": 48}
